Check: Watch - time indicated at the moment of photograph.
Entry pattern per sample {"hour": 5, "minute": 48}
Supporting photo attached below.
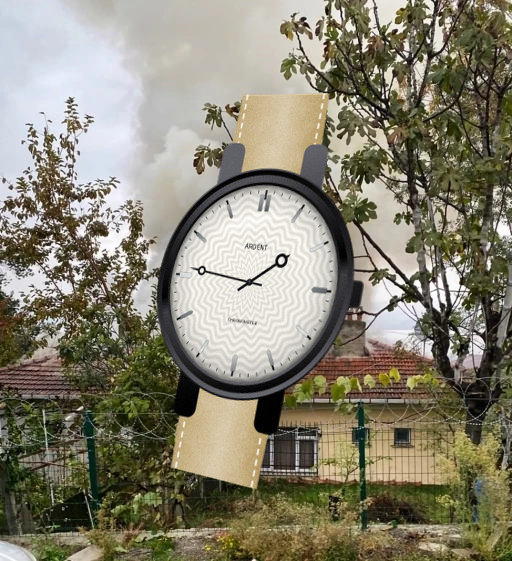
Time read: {"hour": 1, "minute": 46}
